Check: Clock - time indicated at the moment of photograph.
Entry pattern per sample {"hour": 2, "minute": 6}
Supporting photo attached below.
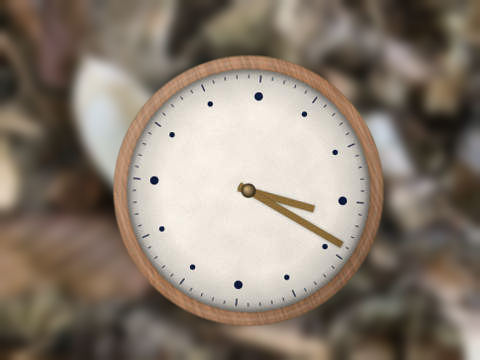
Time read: {"hour": 3, "minute": 19}
